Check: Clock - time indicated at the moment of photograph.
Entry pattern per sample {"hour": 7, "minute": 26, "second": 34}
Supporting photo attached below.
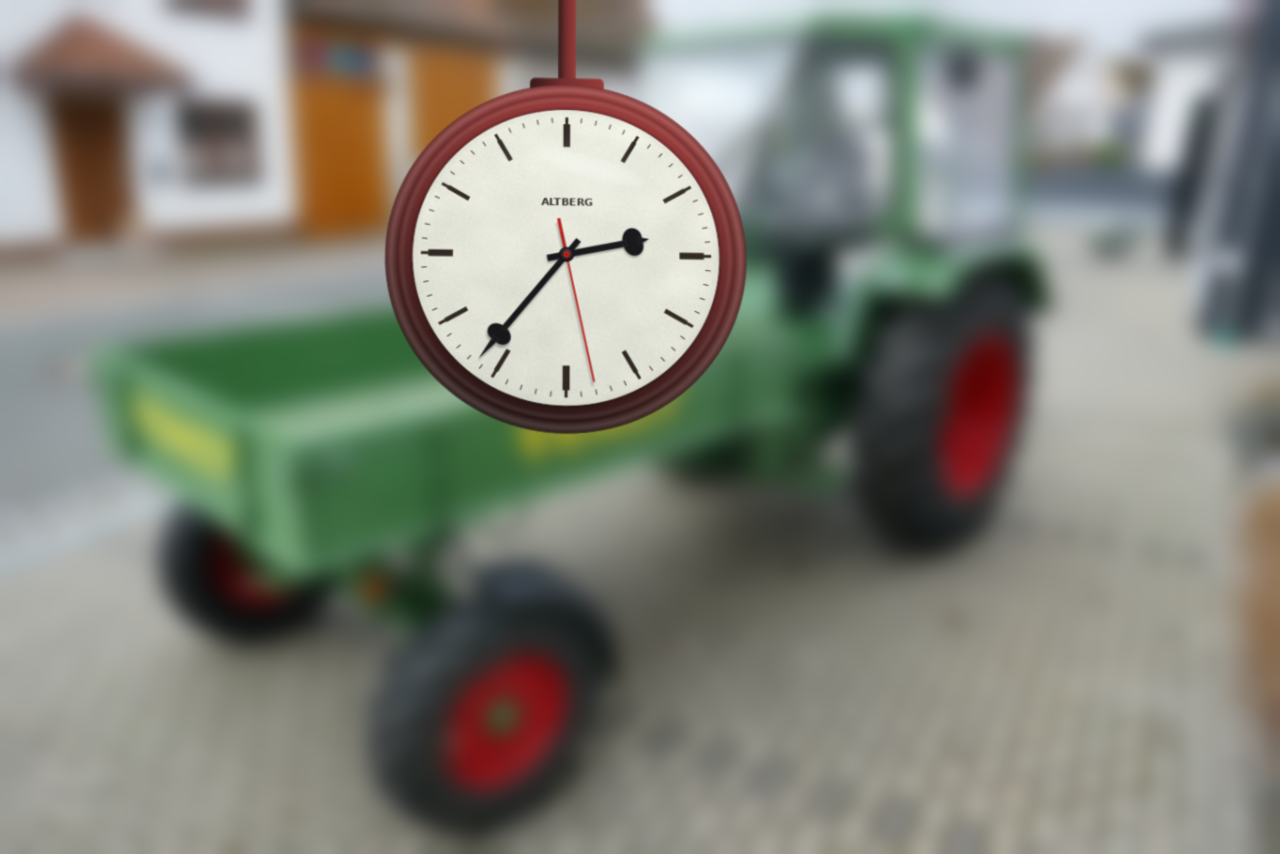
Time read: {"hour": 2, "minute": 36, "second": 28}
